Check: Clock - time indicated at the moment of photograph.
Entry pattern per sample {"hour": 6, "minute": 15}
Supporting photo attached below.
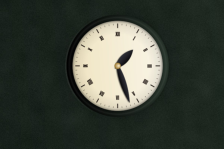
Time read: {"hour": 1, "minute": 27}
